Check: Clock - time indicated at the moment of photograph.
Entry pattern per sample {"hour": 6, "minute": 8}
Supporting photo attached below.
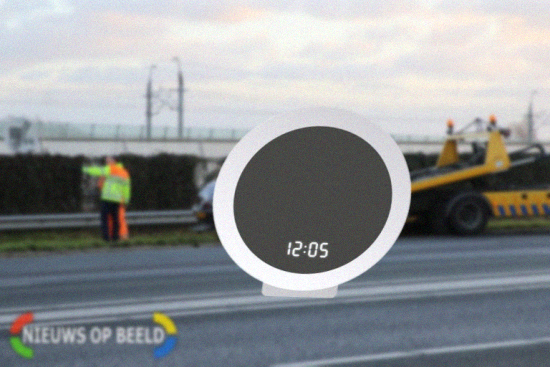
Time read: {"hour": 12, "minute": 5}
